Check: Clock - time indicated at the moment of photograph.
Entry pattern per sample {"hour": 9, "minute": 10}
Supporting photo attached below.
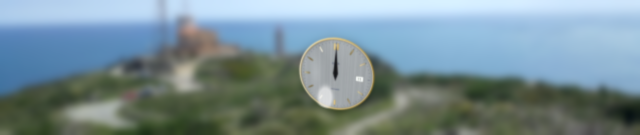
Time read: {"hour": 12, "minute": 0}
